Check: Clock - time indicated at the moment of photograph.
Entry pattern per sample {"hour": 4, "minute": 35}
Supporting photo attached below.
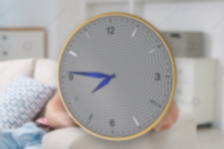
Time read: {"hour": 7, "minute": 46}
